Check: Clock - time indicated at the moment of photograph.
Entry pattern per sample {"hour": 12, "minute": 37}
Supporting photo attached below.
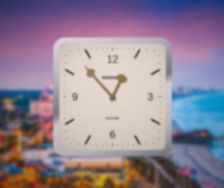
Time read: {"hour": 12, "minute": 53}
